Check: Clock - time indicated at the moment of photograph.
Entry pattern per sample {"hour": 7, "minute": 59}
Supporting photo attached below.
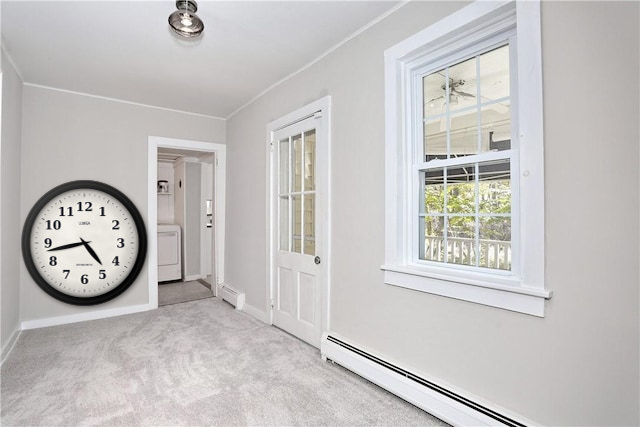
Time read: {"hour": 4, "minute": 43}
